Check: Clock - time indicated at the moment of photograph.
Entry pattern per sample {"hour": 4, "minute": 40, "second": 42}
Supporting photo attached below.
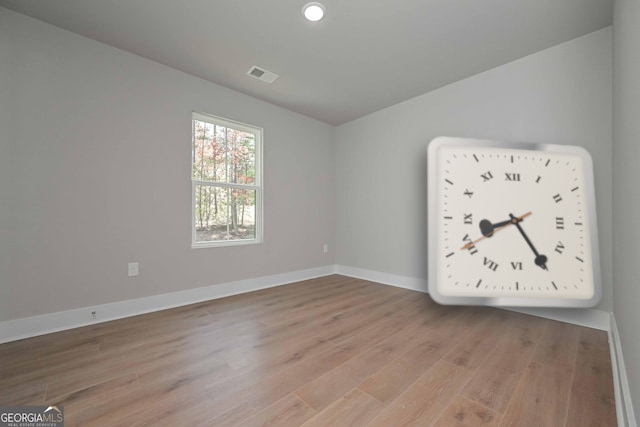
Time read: {"hour": 8, "minute": 24, "second": 40}
